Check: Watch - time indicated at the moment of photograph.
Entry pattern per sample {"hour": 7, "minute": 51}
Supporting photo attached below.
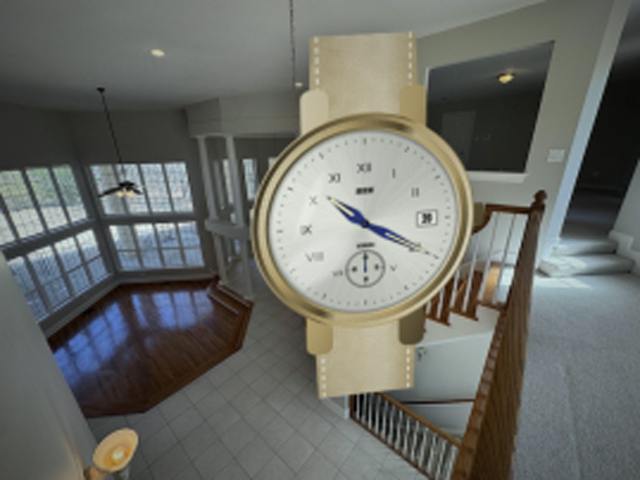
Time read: {"hour": 10, "minute": 20}
